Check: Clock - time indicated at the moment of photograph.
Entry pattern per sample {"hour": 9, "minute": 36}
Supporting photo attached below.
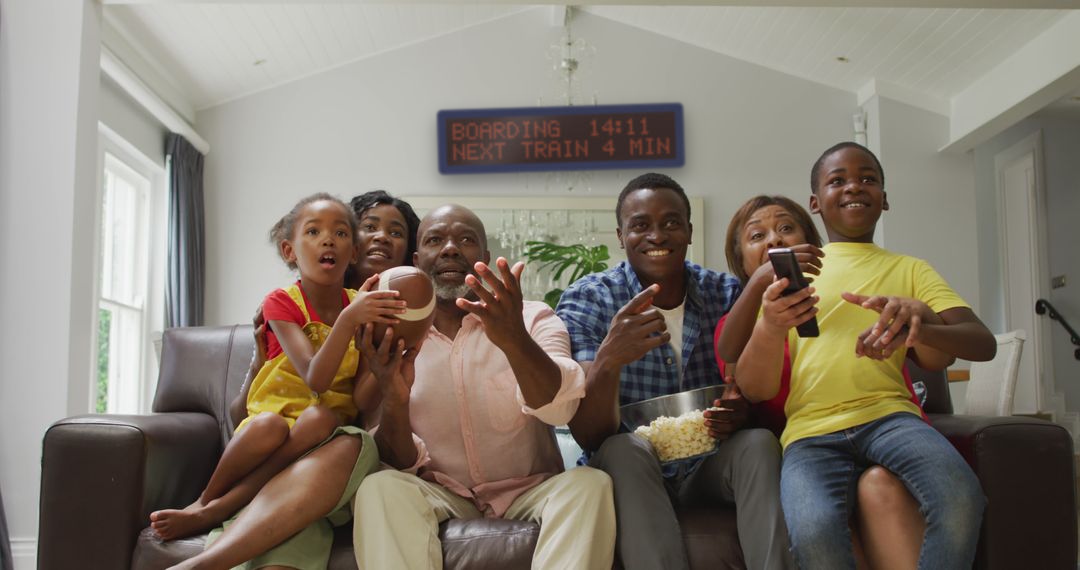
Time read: {"hour": 14, "minute": 11}
